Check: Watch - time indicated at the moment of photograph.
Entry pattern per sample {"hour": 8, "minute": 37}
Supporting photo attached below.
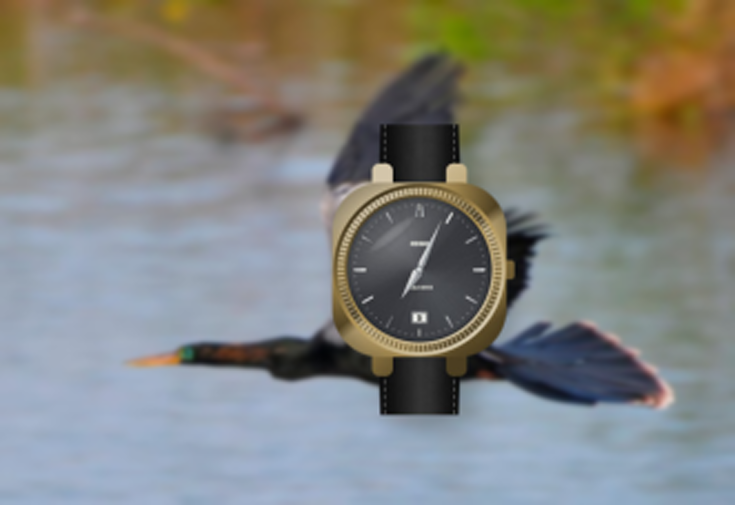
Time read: {"hour": 7, "minute": 4}
